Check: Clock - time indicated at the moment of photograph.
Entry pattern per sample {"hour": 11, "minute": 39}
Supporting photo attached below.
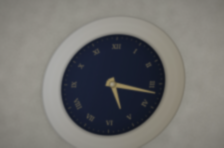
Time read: {"hour": 5, "minute": 17}
